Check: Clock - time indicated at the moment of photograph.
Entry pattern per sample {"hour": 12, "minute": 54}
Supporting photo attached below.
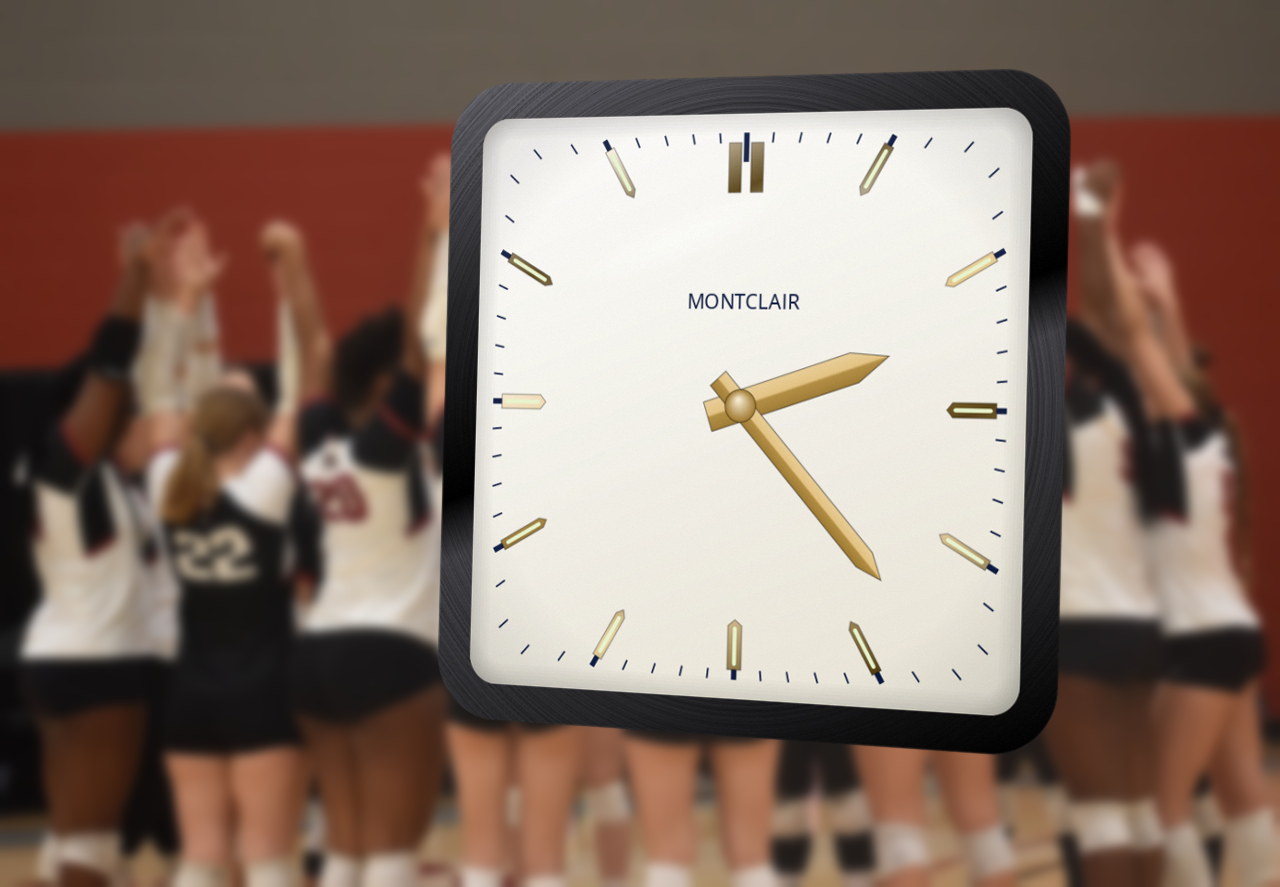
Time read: {"hour": 2, "minute": 23}
